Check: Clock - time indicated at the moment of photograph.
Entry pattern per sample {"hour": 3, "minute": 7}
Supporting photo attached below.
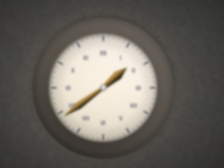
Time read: {"hour": 1, "minute": 39}
